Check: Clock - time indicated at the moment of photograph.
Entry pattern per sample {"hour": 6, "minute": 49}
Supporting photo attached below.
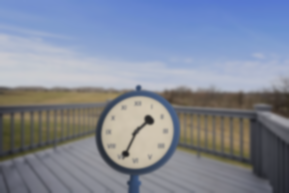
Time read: {"hour": 1, "minute": 34}
